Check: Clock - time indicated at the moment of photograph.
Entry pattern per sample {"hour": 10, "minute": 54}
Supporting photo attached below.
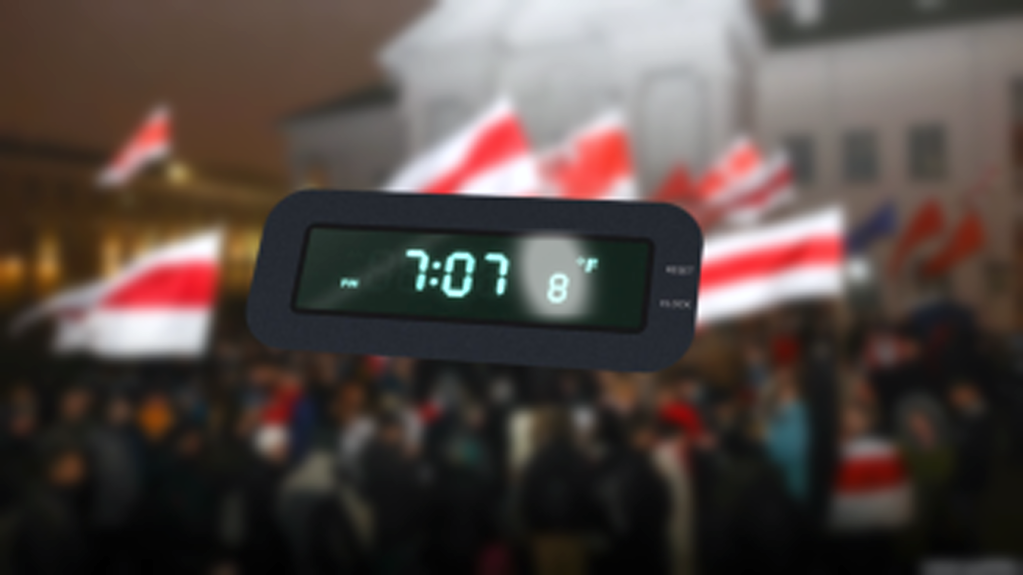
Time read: {"hour": 7, "minute": 7}
